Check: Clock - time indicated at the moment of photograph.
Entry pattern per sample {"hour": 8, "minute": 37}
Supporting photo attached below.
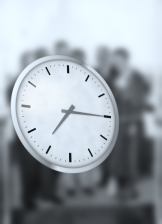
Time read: {"hour": 7, "minute": 15}
